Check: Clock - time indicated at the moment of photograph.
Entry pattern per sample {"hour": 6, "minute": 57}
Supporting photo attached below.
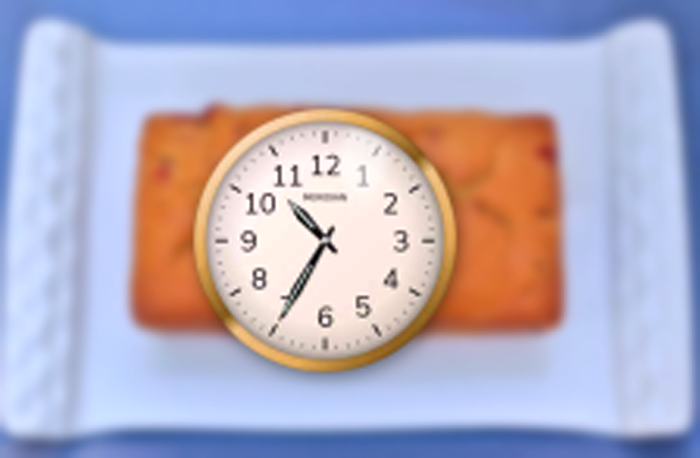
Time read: {"hour": 10, "minute": 35}
